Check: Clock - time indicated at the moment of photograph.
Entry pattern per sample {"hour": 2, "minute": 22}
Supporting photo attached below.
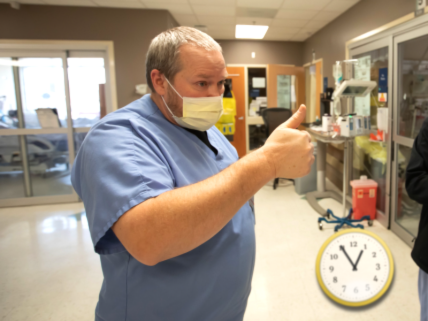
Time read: {"hour": 12, "minute": 55}
